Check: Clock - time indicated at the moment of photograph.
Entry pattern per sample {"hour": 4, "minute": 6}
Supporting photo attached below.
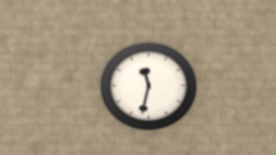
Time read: {"hour": 11, "minute": 32}
